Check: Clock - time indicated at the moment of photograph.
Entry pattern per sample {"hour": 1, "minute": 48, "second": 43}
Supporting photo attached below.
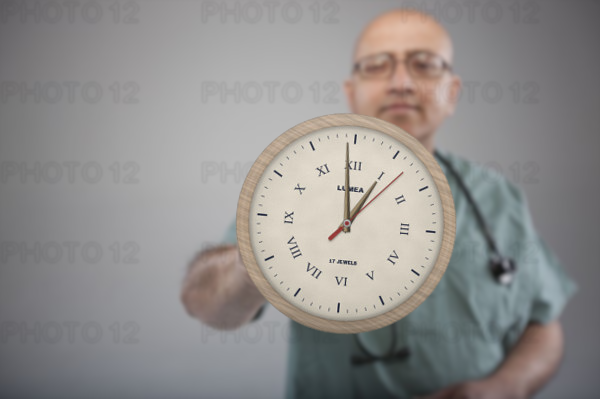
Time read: {"hour": 12, "minute": 59, "second": 7}
